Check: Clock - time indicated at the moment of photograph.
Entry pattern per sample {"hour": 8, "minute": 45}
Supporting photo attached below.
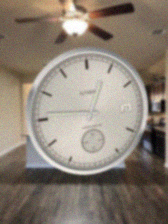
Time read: {"hour": 12, "minute": 46}
